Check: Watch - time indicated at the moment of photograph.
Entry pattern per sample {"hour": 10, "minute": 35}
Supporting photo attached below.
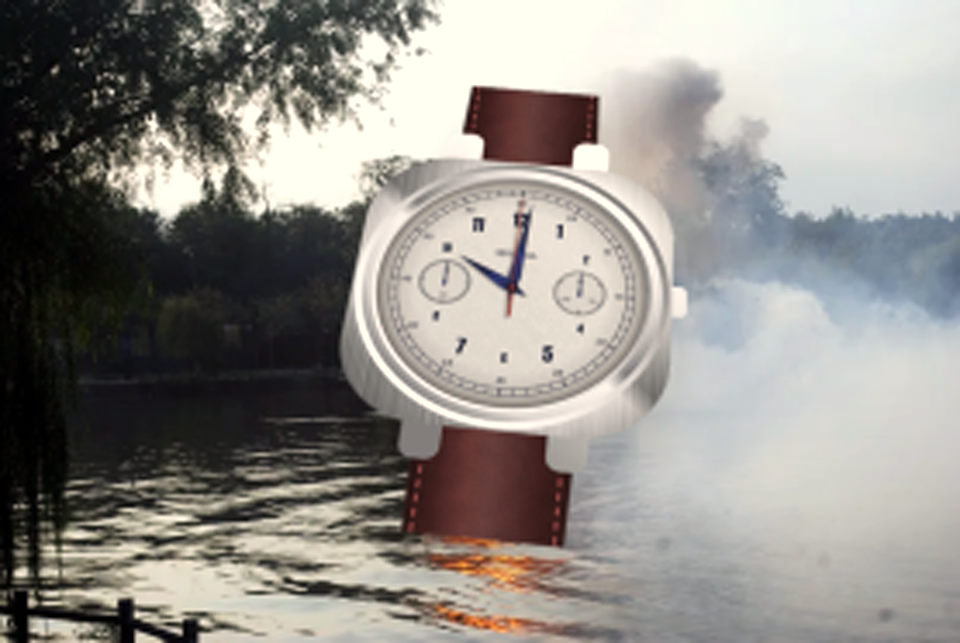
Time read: {"hour": 10, "minute": 1}
